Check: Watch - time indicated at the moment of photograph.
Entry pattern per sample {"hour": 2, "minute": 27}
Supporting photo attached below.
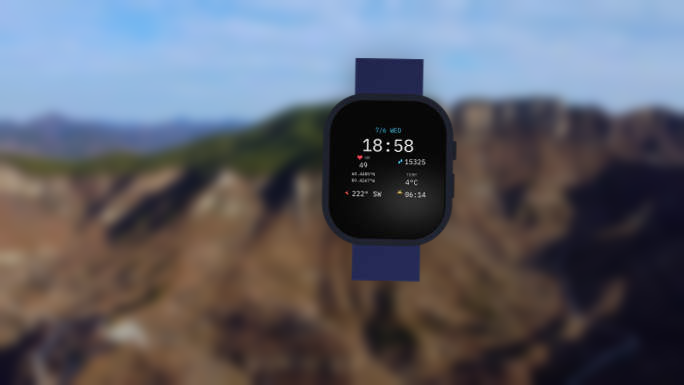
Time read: {"hour": 18, "minute": 58}
